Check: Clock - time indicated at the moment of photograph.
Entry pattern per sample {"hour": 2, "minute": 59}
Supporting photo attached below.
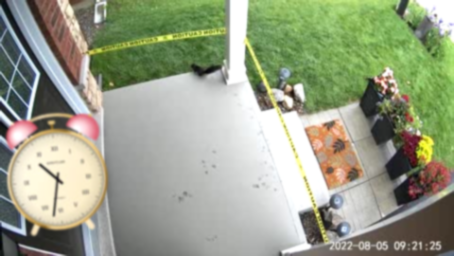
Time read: {"hour": 10, "minute": 32}
